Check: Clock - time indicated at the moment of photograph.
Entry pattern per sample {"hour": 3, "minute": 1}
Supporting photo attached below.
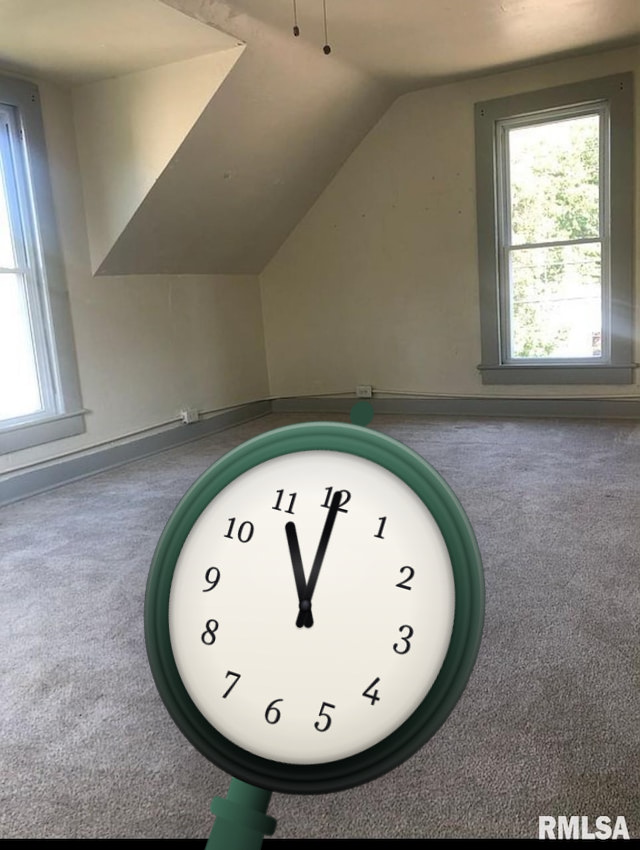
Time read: {"hour": 11, "minute": 0}
